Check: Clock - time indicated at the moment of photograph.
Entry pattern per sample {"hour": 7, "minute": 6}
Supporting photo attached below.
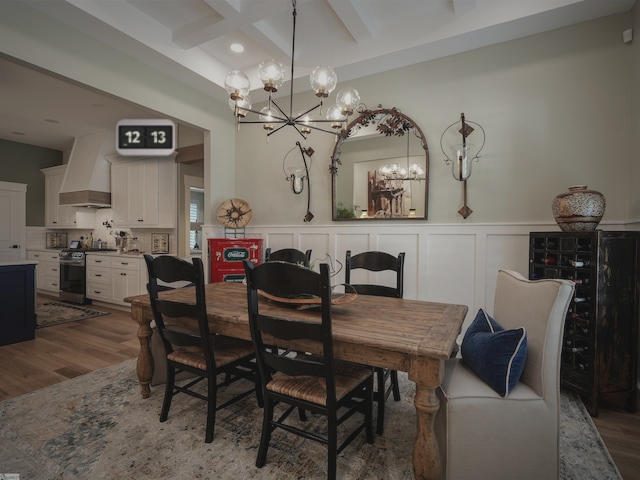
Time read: {"hour": 12, "minute": 13}
